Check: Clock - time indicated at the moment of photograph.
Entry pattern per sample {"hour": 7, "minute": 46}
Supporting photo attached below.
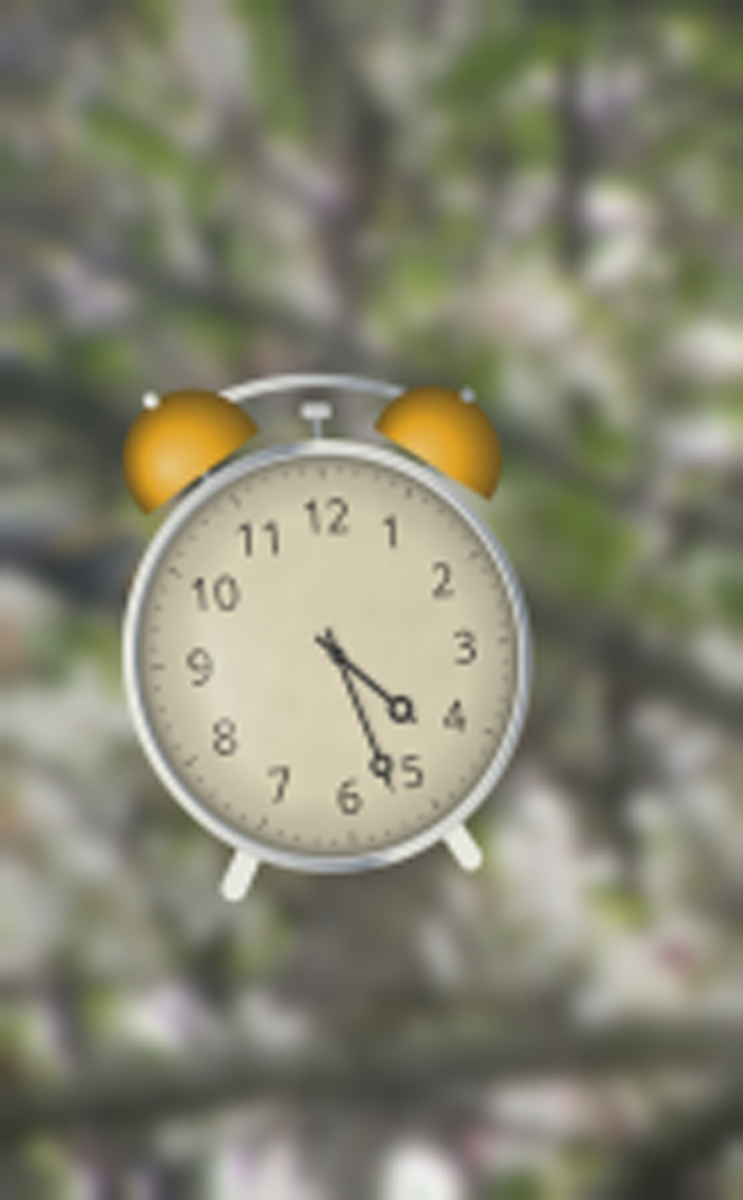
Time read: {"hour": 4, "minute": 27}
